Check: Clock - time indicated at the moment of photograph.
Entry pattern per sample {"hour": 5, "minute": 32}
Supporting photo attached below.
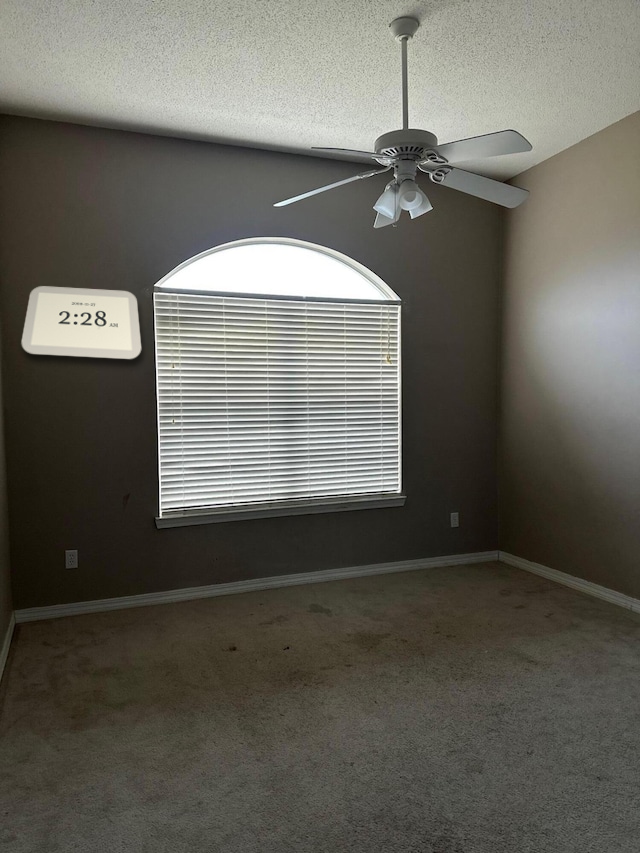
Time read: {"hour": 2, "minute": 28}
